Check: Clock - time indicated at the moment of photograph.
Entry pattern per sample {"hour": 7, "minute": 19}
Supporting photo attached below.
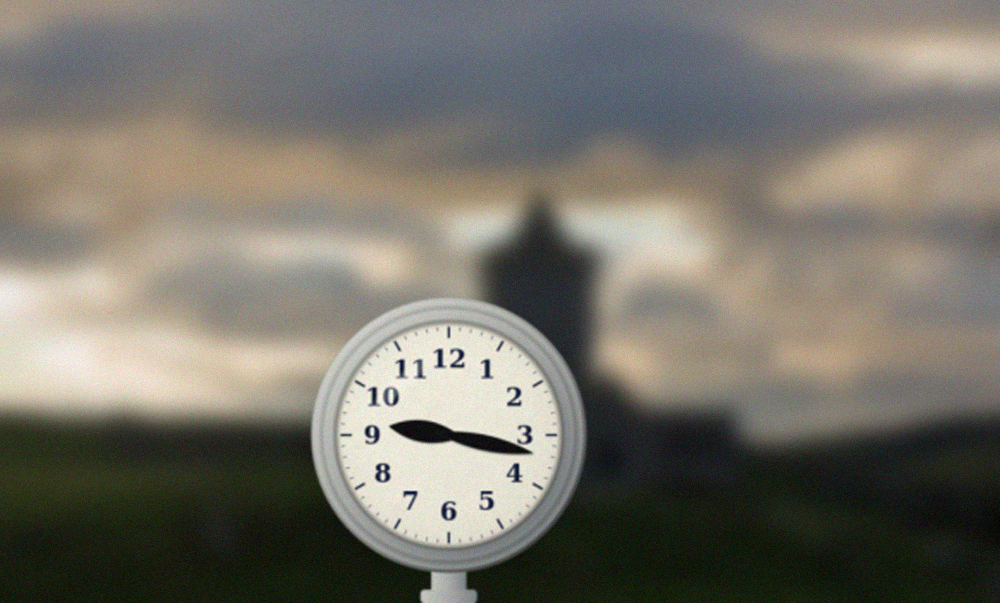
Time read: {"hour": 9, "minute": 17}
